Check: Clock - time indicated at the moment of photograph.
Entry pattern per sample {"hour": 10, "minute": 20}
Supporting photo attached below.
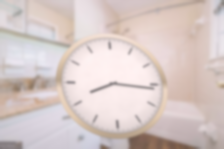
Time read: {"hour": 8, "minute": 16}
